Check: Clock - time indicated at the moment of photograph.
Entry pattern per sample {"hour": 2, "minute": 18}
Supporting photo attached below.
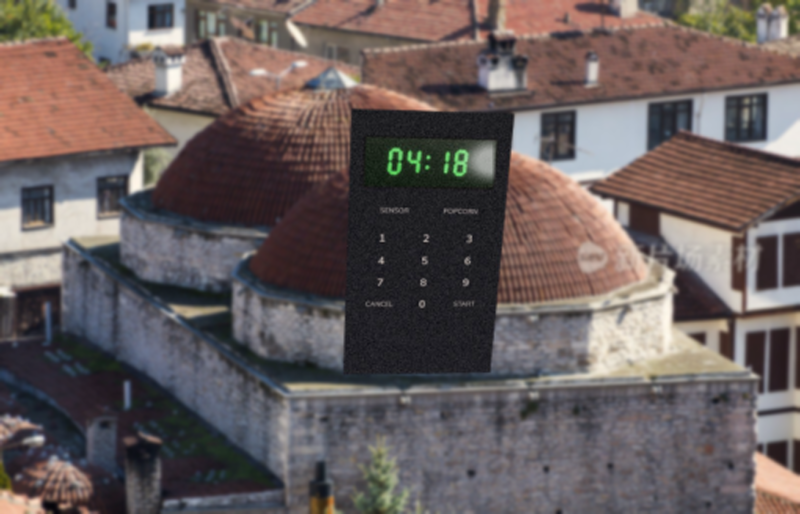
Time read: {"hour": 4, "minute": 18}
